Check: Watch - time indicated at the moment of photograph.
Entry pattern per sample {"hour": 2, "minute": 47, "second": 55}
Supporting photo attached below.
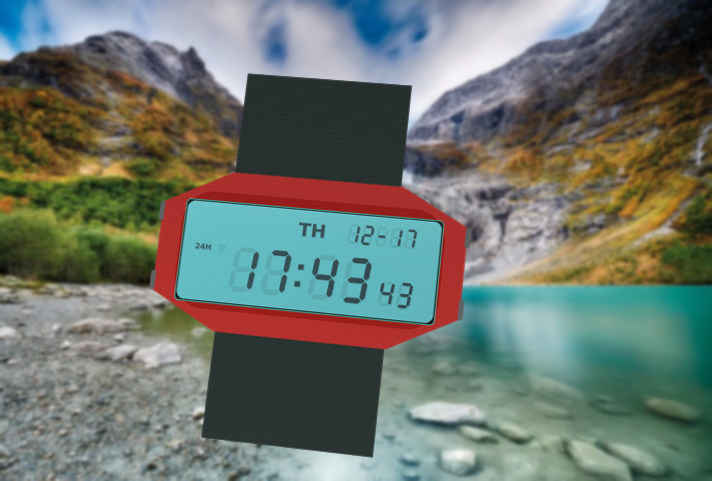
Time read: {"hour": 17, "minute": 43, "second": 43}
